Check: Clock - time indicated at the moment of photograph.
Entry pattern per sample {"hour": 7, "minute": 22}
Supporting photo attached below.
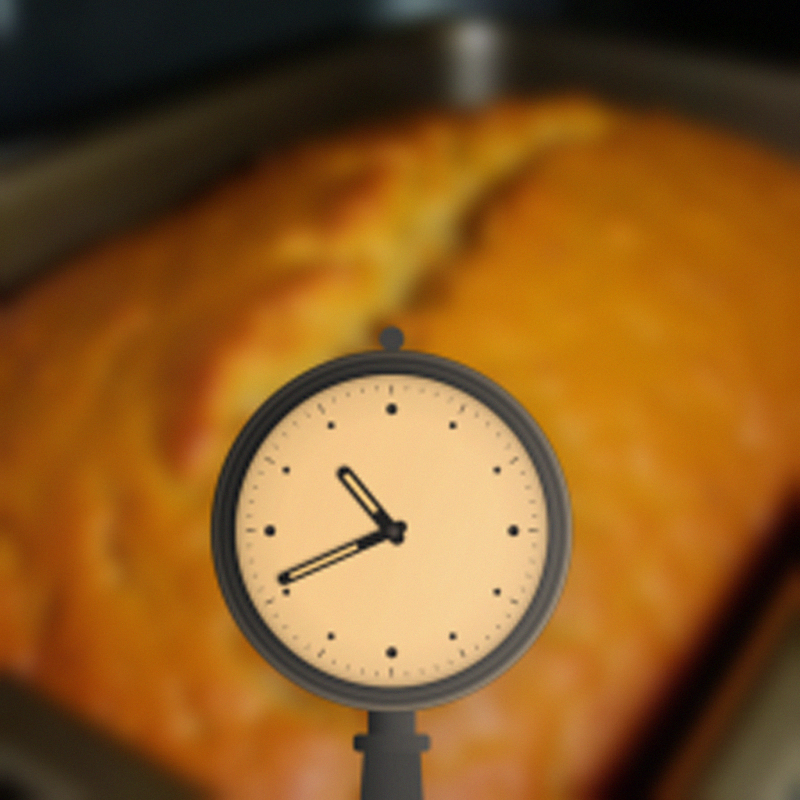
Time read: {"hour": 10, "minute": 41}
